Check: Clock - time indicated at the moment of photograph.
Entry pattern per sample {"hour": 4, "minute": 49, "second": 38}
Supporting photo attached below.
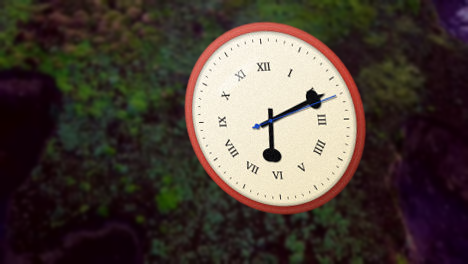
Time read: {"hour": 6, "minute": 11, "second": 12}
